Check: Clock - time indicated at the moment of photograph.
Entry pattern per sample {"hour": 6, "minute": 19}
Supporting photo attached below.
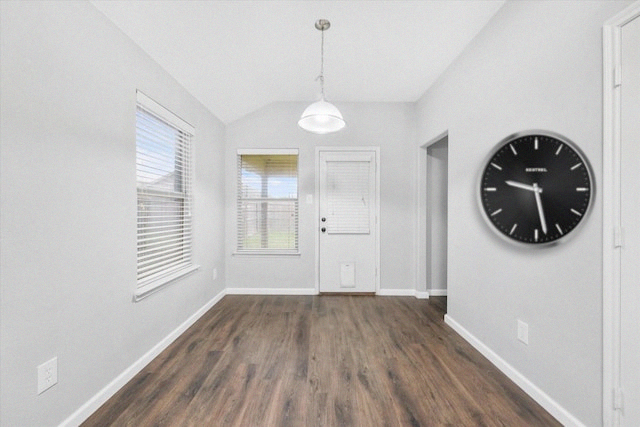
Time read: {"hour": 9, "minute": 28}
